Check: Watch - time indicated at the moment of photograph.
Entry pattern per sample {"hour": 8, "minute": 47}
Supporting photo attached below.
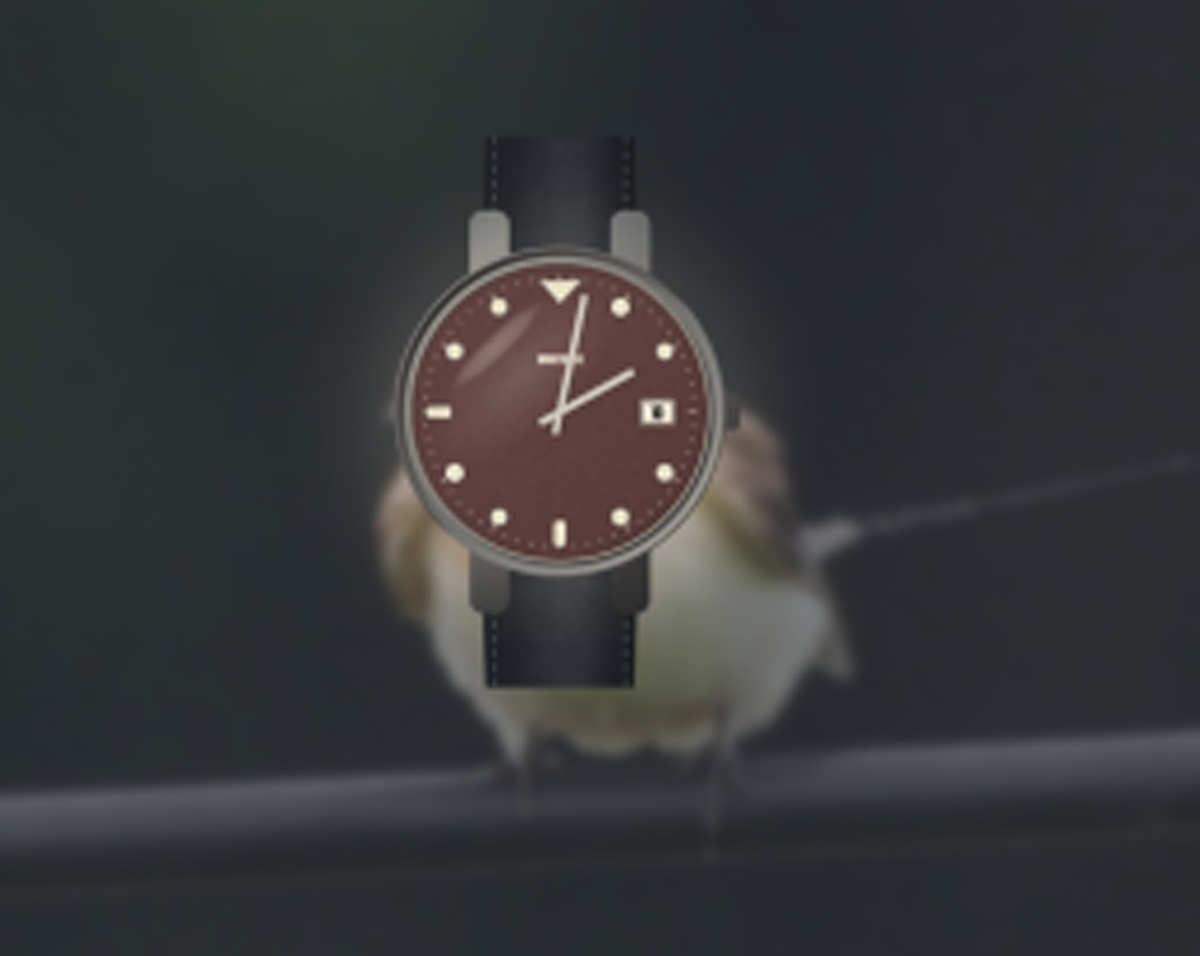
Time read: {"hour": 2, "minute": 2}
